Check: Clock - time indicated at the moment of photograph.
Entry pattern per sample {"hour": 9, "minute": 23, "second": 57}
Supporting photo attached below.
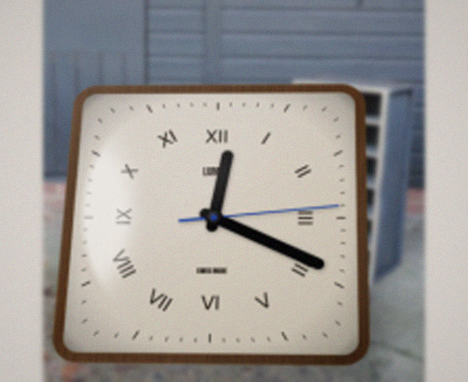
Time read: {"hour": 12, "minute": 19, "second": 14}
